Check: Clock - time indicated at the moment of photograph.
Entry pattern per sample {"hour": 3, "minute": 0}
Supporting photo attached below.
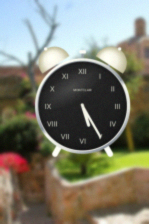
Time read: {"hour": 5, "minute": 25}
